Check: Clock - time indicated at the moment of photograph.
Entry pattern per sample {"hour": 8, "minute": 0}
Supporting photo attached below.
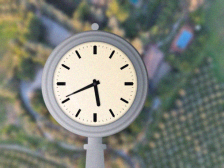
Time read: {"hour": 5, "minute": 41}
